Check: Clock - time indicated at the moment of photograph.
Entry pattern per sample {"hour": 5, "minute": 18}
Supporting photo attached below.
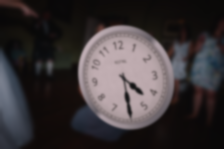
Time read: {"hour": 4, "minute": 30}
